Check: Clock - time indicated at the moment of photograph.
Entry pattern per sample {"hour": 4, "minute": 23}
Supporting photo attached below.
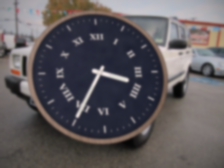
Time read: {"hour": 3, "minute": 35}
